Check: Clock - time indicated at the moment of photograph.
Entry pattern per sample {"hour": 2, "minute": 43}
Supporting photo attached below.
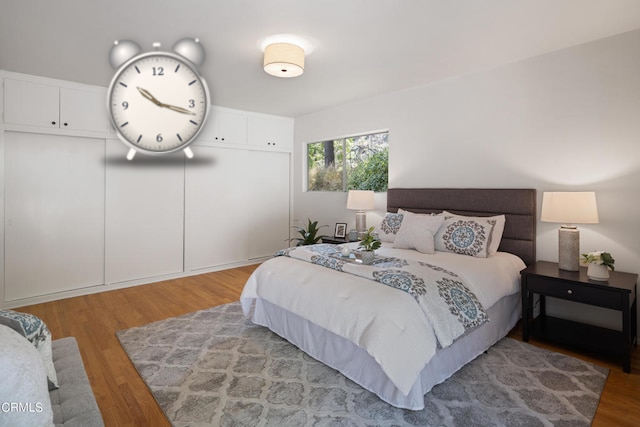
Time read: {"hour": 10, "minute": 18}
